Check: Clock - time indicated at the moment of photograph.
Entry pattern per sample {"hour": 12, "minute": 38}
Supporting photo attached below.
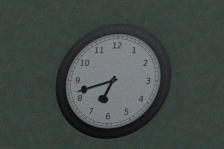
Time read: {"hour": 6, "minute": 42}
